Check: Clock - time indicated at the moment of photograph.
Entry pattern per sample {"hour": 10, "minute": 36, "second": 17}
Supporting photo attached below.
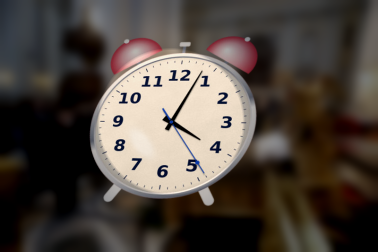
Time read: {"hour": 4, "minute": 3, "second": 24}
